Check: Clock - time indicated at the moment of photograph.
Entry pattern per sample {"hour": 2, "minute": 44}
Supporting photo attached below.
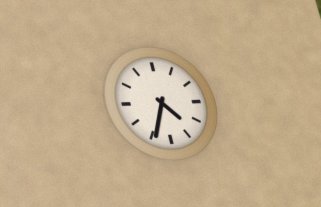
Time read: {"hour": 4, "minute": 34}
